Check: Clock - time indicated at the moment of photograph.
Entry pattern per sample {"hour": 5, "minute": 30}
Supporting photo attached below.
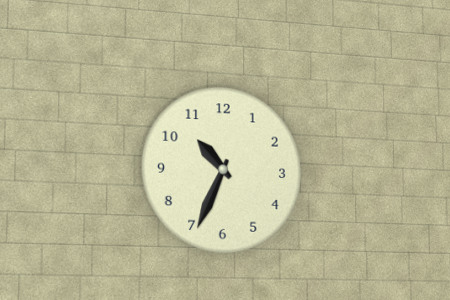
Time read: {"hour": 10, "minute": 34}
